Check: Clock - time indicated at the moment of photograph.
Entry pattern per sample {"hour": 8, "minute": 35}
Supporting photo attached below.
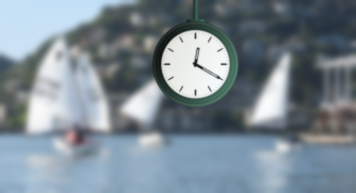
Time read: {"hour": 12, "minute": 20}
